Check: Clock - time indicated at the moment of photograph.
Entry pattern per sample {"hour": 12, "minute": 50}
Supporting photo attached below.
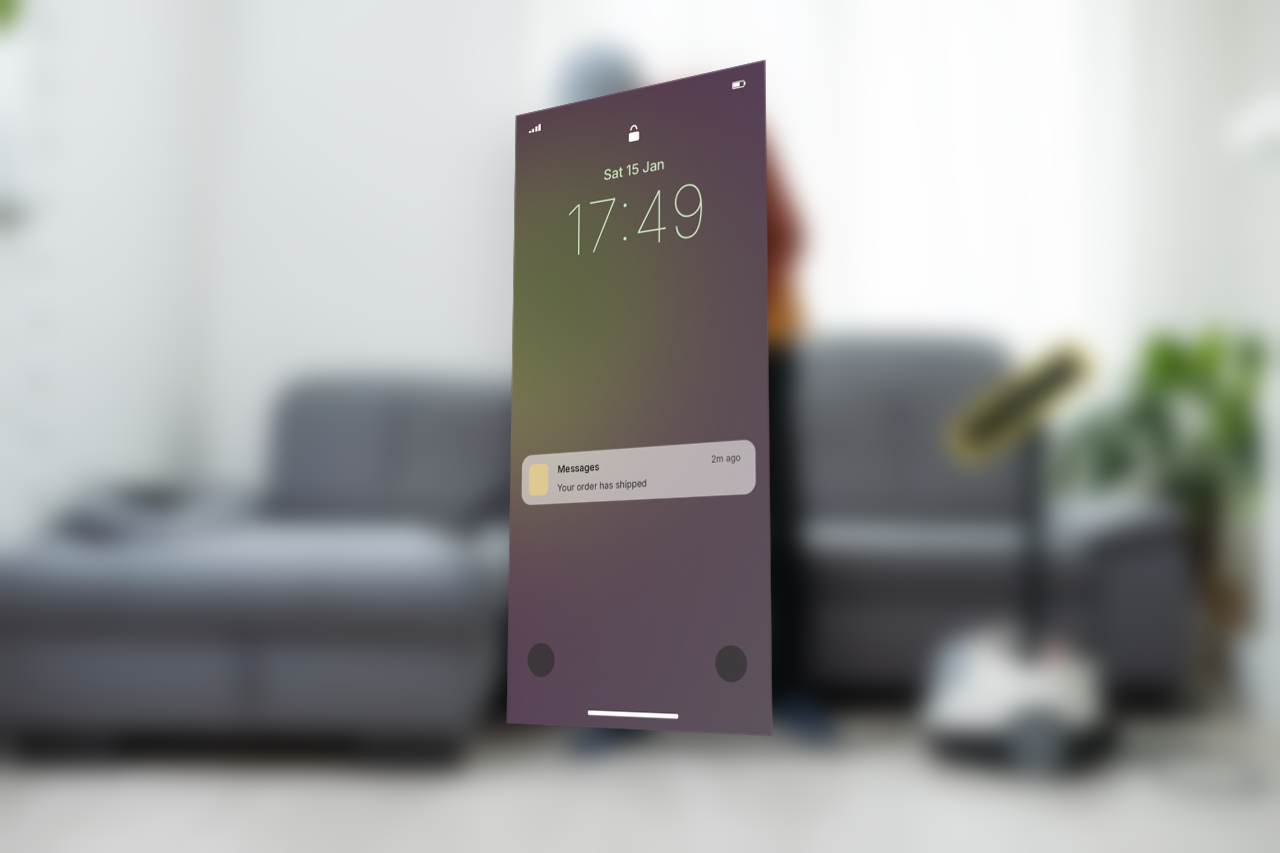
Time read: {"hour": 17, "minute": 49}
